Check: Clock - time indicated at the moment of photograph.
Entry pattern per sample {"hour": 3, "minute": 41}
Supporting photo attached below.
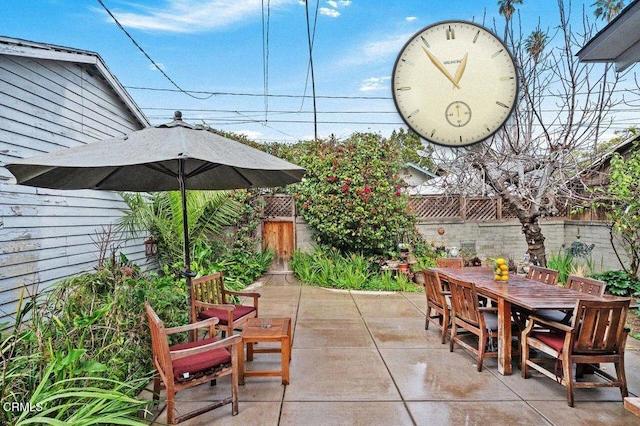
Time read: {"hour": 12, "minute": 54}
